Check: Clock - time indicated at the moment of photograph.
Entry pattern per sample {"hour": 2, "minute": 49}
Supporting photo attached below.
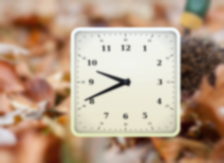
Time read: {"hour": 9, "minute": 41}
